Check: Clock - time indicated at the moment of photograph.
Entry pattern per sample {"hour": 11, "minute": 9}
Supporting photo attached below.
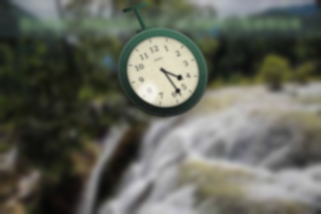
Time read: {"hour": 4, "minute": 28}
